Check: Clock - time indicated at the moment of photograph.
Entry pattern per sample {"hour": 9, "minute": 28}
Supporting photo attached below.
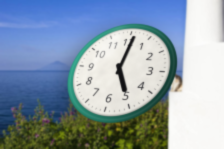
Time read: {"hour": 5, "minute": 1}
